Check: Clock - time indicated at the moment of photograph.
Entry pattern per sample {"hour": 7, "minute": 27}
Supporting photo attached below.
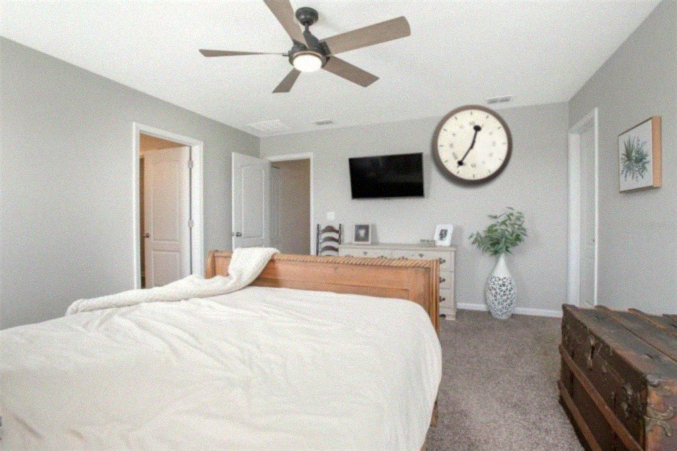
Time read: {"hour": 12, "minute": 36}
